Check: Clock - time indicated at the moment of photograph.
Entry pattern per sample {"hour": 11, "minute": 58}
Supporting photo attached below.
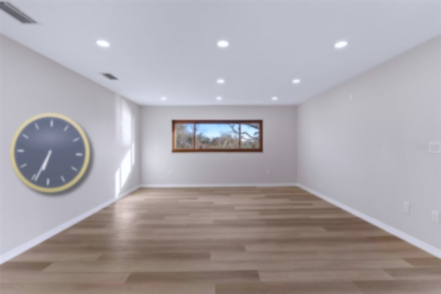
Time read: {"hour": 6, "minute": 34}
